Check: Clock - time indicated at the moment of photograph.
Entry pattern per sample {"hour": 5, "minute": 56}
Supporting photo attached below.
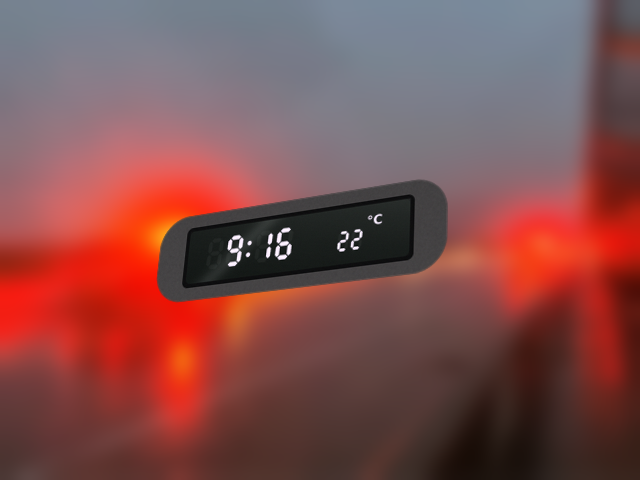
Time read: {"hour": 9, "minute": 16}
